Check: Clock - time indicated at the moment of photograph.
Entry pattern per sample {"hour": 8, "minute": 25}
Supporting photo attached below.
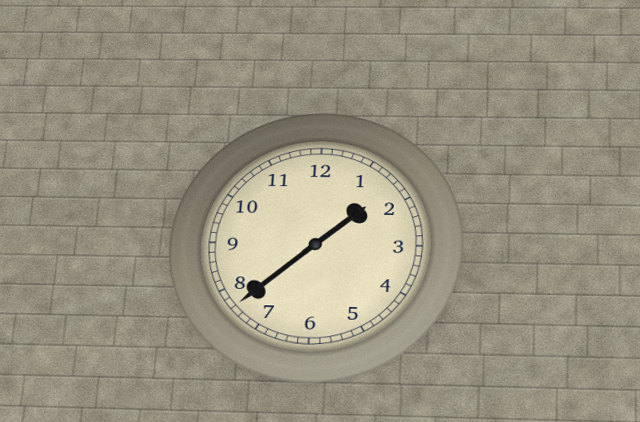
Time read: {"hour": 1, "minute": 38}
